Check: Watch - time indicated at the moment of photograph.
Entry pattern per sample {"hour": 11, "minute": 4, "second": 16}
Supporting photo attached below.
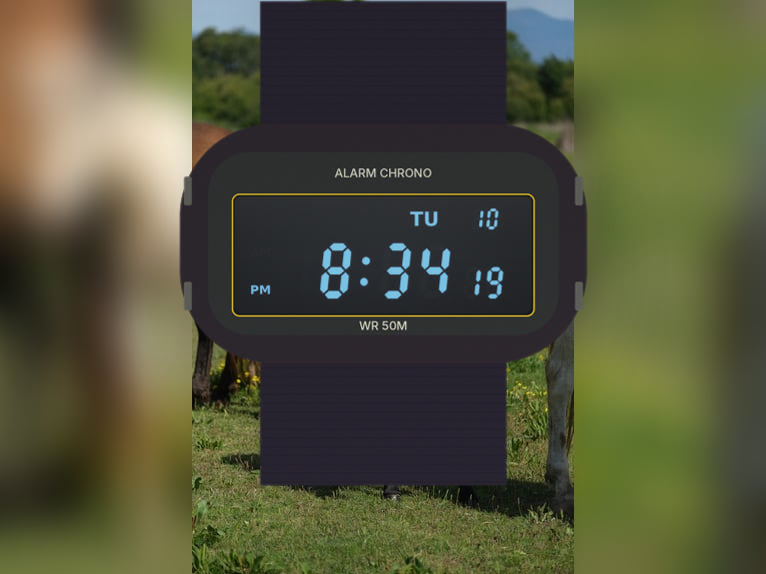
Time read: {"hour": 8, "minute": 34, "second": 19}
